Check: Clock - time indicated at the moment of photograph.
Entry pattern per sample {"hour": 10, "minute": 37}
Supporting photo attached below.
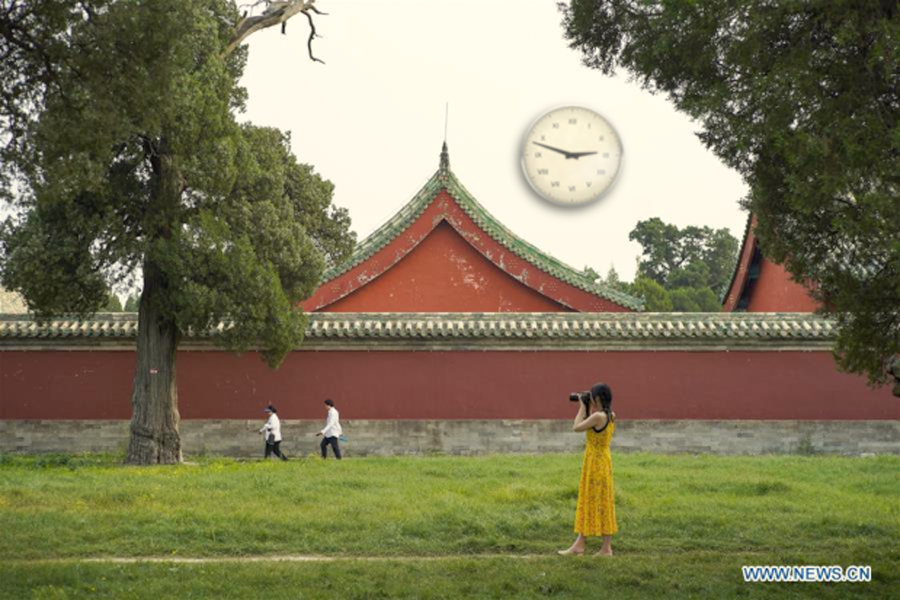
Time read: {"hour": 2, "minute": 48}
